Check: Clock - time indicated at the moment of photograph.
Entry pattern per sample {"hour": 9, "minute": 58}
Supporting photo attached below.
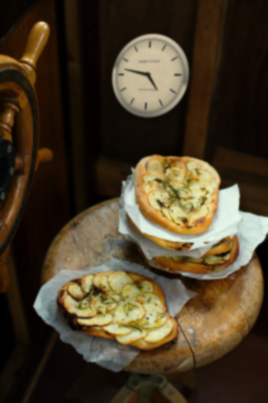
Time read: {"hour": 4, "minute": 47}
